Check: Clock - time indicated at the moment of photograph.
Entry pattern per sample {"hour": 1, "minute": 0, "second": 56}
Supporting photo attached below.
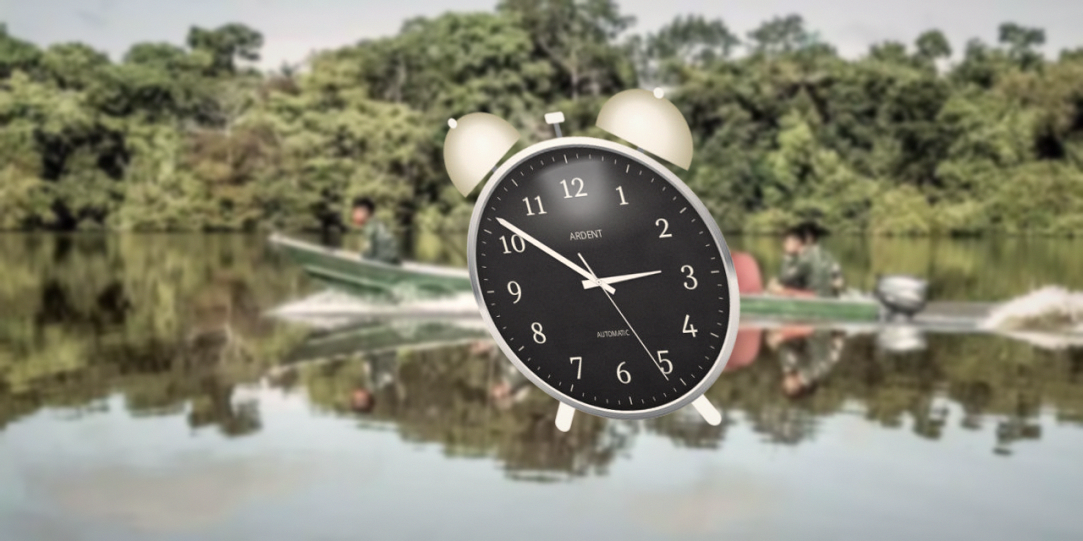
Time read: {"hour": 2, "minute": 51, "second": 26}
